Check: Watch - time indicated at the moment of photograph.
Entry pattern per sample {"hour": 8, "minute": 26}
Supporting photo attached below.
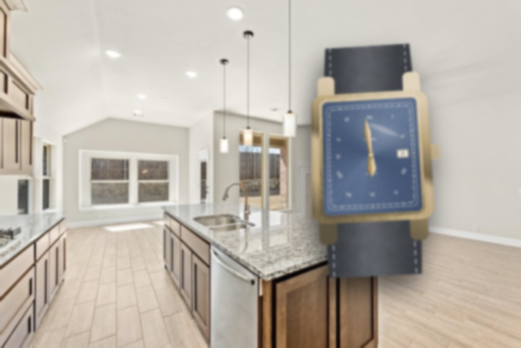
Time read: {"hour": 5, "minute": 59}
